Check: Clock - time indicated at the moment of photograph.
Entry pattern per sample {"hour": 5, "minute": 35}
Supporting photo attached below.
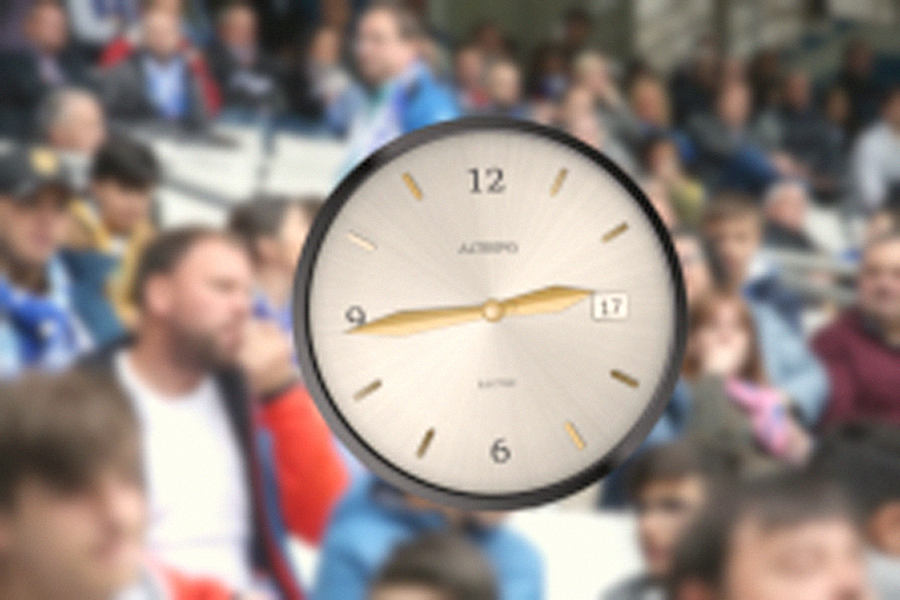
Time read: {"hour": 2, "minute": 44}
